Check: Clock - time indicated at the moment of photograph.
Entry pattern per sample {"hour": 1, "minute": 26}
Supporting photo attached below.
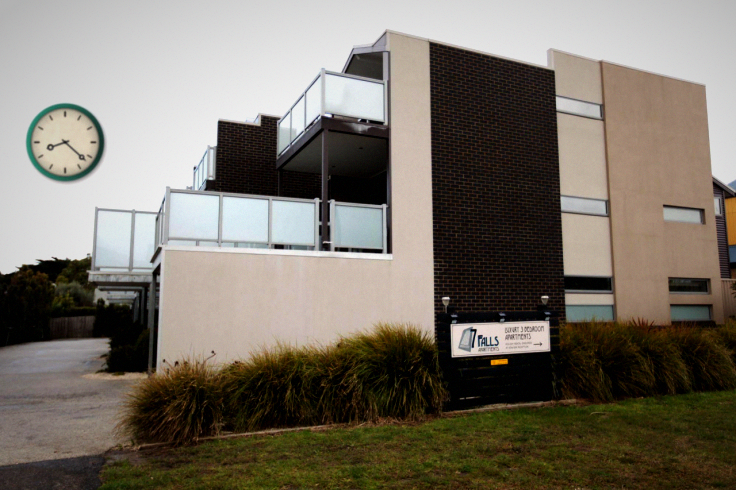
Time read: {"hour": 8, "minute": 22}
